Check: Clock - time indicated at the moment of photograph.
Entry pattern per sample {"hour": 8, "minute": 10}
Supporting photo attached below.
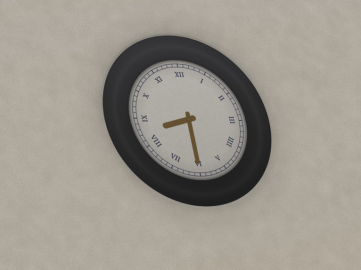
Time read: {"hour": 8, "minute": 30}
